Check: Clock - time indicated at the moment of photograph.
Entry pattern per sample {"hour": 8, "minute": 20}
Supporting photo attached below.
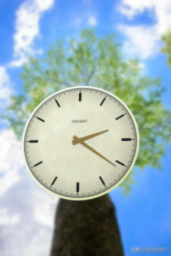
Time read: {"hour": 2, "minute": 21}
